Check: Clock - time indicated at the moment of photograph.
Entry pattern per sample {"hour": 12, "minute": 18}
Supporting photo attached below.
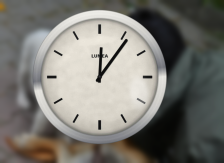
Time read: {"hour": 12, "minute": 6}
